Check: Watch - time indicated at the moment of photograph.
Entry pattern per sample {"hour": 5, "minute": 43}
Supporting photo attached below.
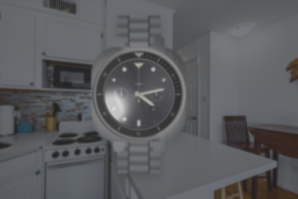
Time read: {"hour": 4, "minute": 13}
